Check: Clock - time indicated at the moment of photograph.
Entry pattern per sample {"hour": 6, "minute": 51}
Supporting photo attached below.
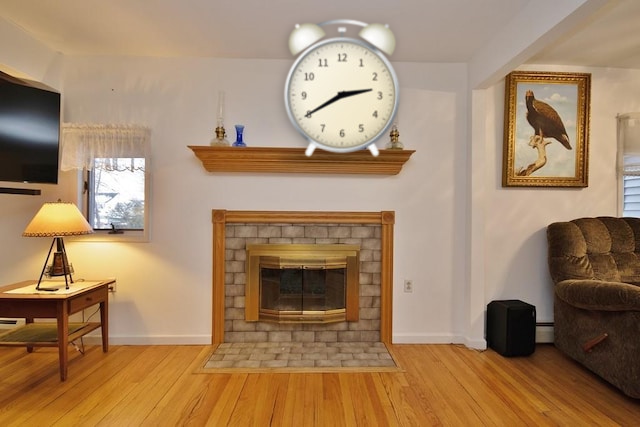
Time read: {"hour": 2, "minute": 40}
